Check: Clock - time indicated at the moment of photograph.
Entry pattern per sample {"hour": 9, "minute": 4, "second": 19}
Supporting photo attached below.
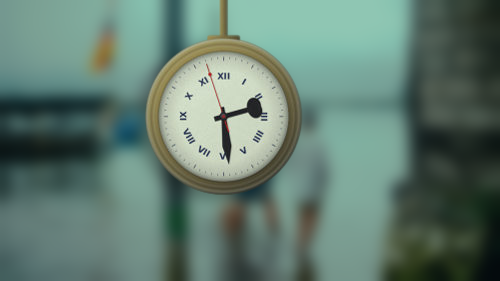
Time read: {"hour": 2, "minute": 28, "second": 57}
